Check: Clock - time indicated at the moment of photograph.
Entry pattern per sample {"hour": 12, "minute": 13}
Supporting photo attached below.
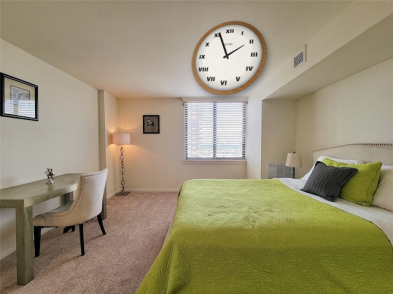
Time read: {"hour": 1, "minute": 56}
